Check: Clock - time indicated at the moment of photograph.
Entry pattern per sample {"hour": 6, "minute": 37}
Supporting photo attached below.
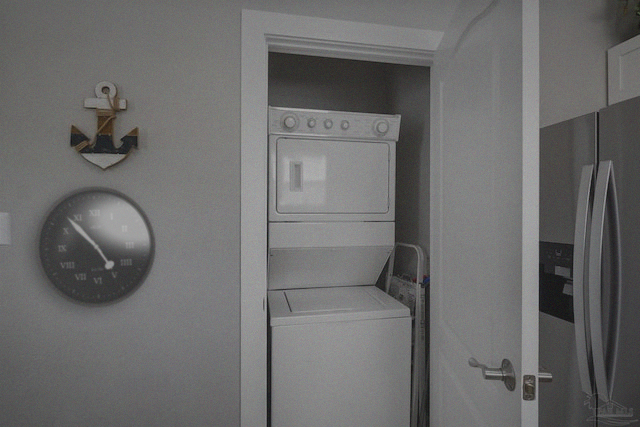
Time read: {"hour": 4, "minute": 53}
